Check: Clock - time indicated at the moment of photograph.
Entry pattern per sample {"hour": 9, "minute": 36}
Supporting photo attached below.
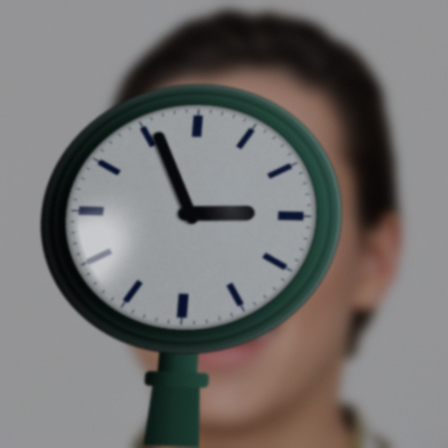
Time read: {"hour": 2, "minute": 56}
